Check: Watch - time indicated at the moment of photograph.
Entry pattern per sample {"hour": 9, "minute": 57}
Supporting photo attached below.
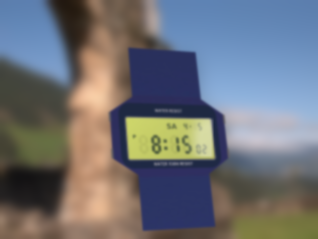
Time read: {"hour": 8, "minute": 15}
